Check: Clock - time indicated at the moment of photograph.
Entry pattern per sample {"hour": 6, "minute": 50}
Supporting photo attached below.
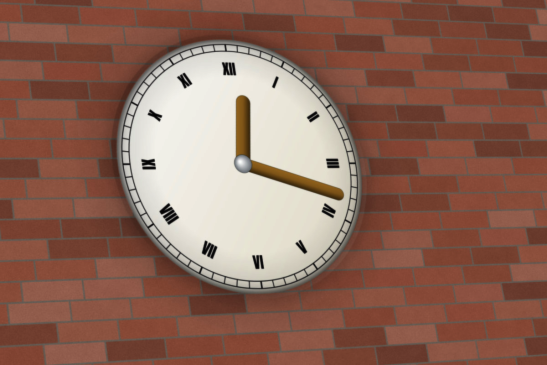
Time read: {"hour": 12, "minute": 18}
